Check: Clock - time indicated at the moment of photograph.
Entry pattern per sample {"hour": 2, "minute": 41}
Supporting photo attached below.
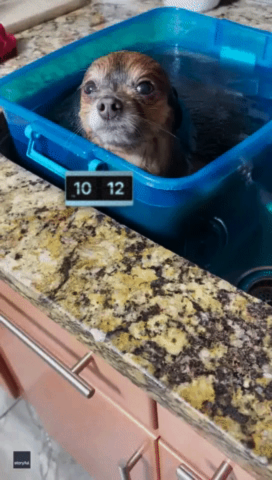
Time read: {"hour": 10, "minute": 12}
